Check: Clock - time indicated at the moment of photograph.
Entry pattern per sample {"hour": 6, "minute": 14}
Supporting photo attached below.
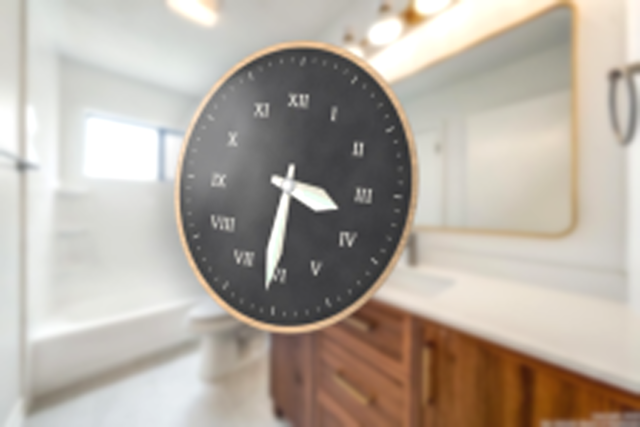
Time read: {"hour": 3, "minute": 31}
